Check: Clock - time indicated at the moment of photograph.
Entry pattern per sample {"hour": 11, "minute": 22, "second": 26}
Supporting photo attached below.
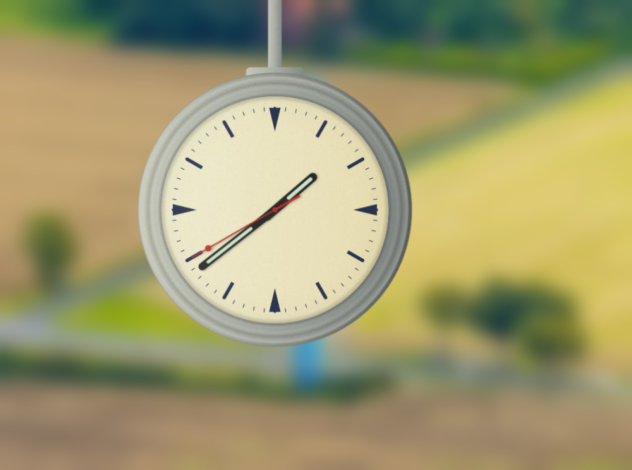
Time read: {"hour": 1, "minute": 38, "second": 40}
